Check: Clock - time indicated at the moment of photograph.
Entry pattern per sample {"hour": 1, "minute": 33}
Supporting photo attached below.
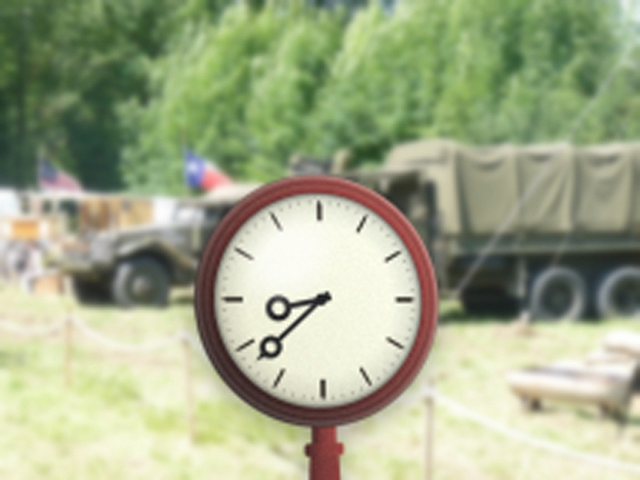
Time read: {"hour": 8, "minute": 38}
